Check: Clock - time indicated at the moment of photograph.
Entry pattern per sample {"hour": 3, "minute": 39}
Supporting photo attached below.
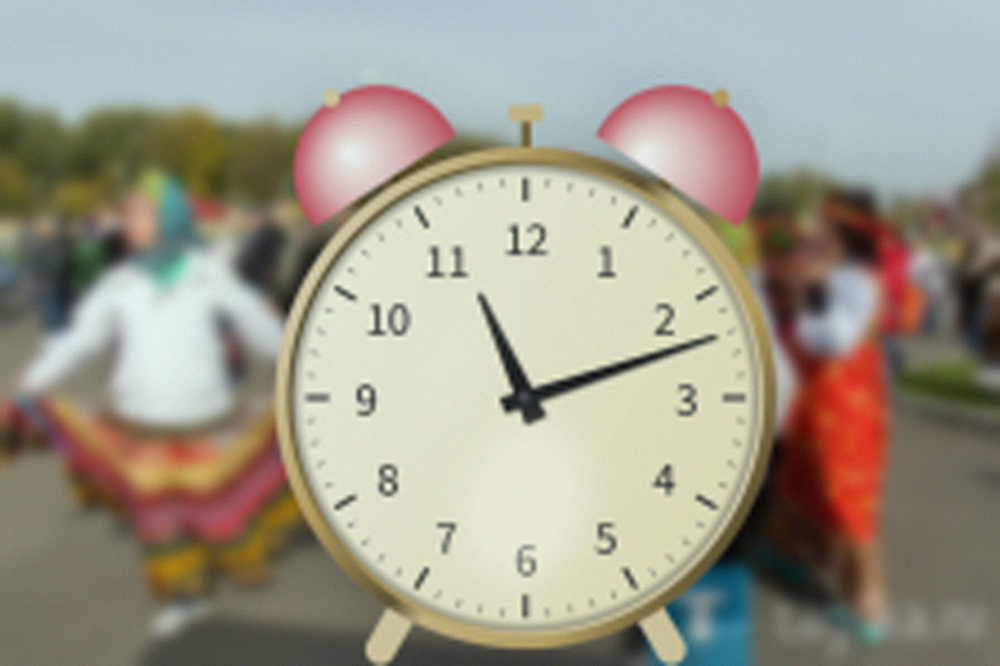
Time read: {"hour": 11, "minute": 12}
